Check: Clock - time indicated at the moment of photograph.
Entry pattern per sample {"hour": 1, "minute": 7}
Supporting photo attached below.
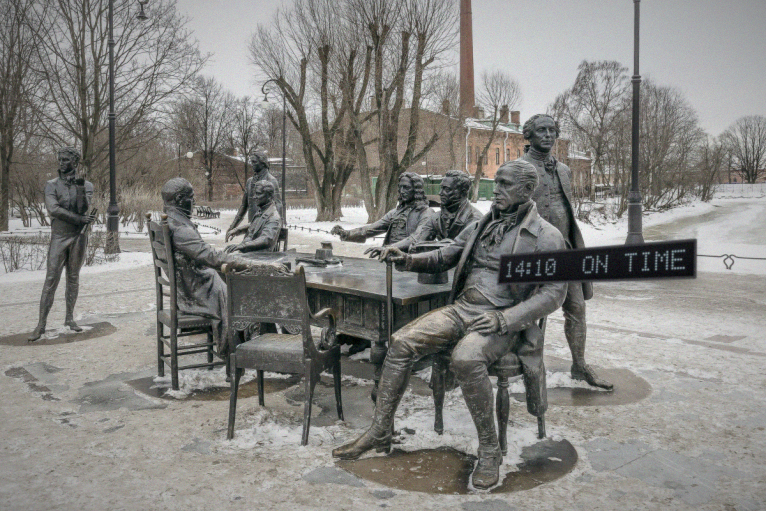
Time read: {"hour": 14, "minute": 10}
